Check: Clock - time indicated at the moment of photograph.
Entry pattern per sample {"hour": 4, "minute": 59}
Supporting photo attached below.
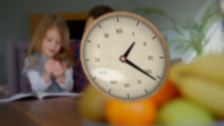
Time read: {"hour": 1, "minute": 21}
